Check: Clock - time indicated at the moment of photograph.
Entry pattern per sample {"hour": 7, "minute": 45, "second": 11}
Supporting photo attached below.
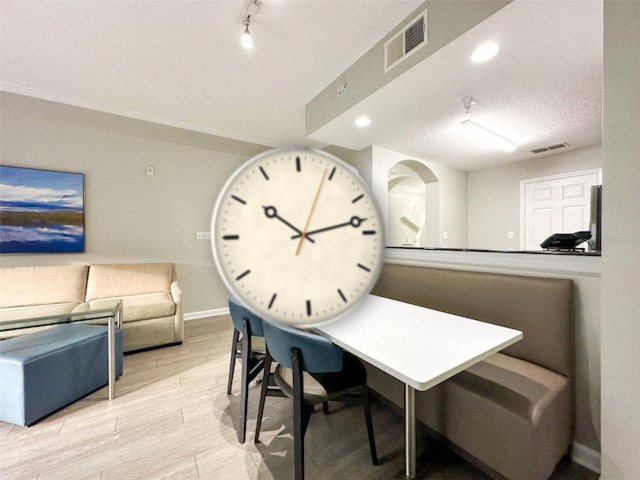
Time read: {"hour": 10, "minute": 13, "second": 4}
